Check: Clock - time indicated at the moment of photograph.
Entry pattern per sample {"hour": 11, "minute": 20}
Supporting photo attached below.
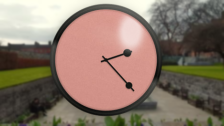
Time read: {"hour": 2, "minute": 23}
